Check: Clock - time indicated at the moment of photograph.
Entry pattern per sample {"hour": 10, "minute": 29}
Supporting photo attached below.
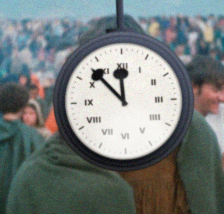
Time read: {"hour": 11, "minute": 53}
